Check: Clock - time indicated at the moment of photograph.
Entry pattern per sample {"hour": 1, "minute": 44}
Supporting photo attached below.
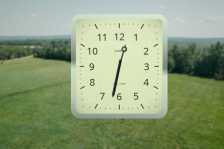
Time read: {"hour": 12, "minute": 32}
